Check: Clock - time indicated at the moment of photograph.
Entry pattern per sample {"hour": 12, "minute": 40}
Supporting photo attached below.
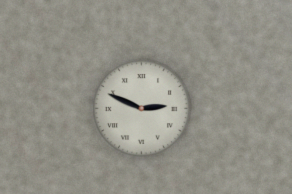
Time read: {"hour": 2, "minute": 49}
